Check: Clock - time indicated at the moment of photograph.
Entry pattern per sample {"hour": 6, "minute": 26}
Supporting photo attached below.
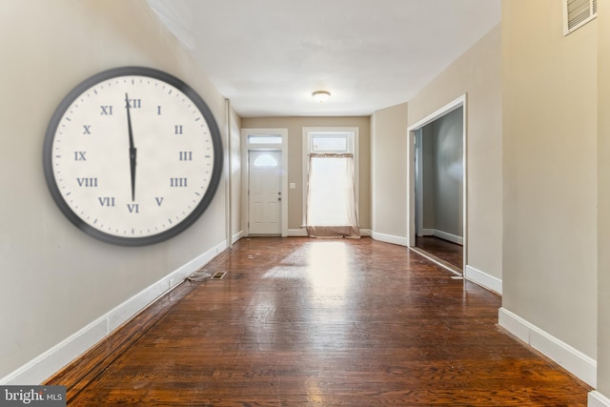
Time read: {"hour": 5, "minute": 59}
